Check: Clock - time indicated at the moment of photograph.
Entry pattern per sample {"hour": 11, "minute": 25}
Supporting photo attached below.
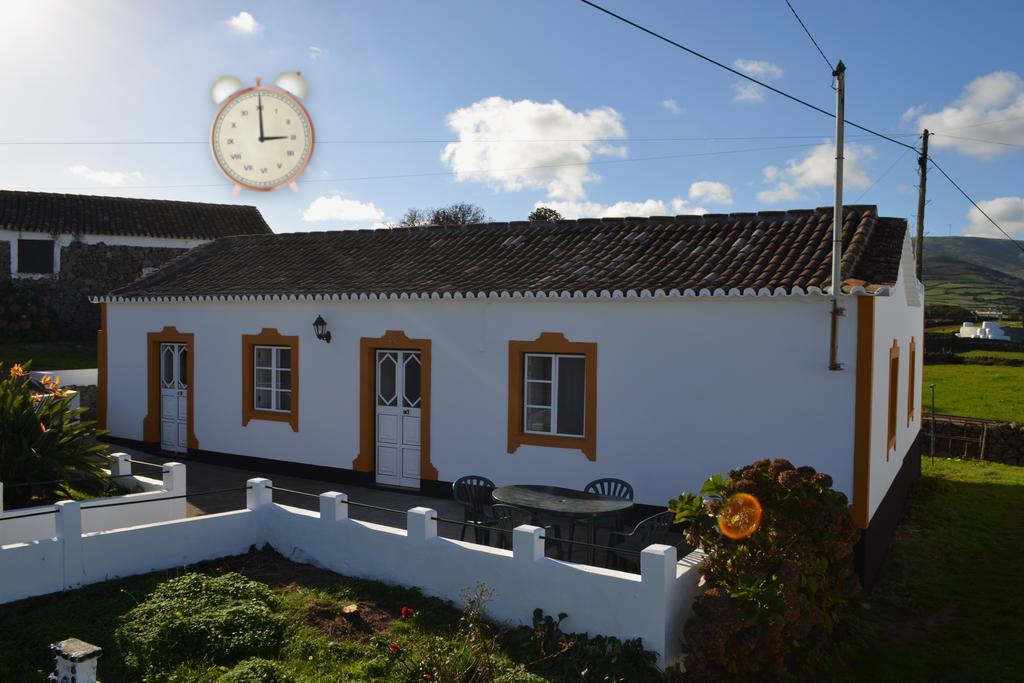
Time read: {"hour": 3, "minute": 0}
